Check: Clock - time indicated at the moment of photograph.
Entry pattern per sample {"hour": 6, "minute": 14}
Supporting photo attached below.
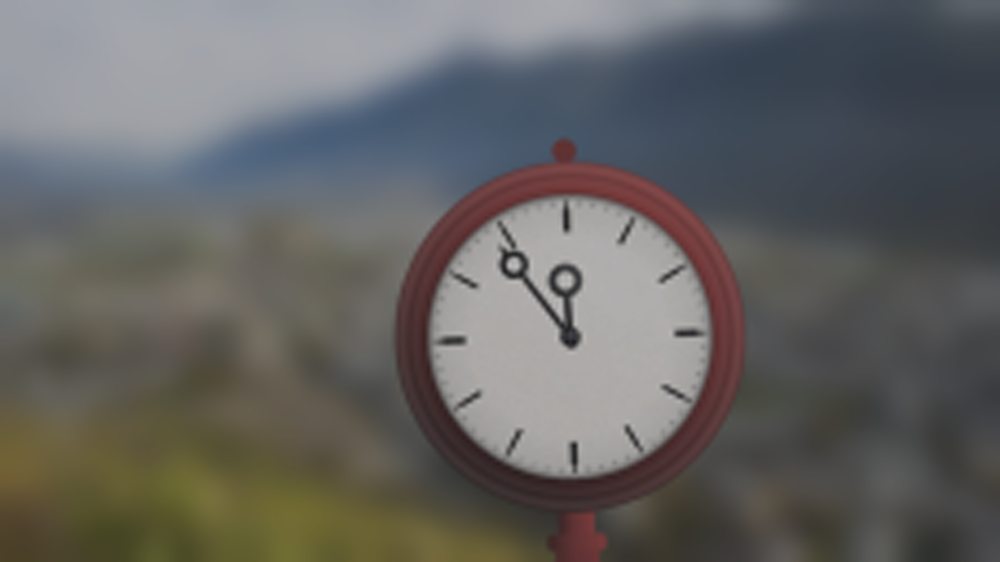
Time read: {"hour": 11, "minute": 54}
